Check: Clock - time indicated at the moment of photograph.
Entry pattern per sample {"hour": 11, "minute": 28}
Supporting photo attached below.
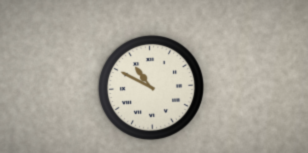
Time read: {"hour": 10, "minute": 50}
